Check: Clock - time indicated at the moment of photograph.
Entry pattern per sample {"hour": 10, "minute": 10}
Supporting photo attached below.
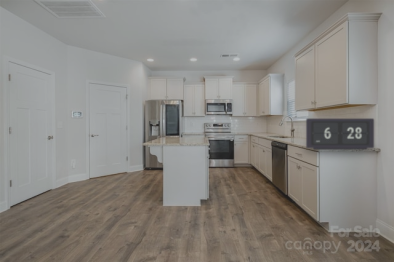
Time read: {"hour": 6, "minute": 28}
